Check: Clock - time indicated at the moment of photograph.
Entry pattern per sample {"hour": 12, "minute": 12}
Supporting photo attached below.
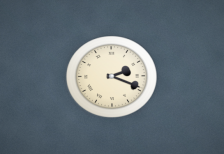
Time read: {"hour": 2, "minute": 19}
